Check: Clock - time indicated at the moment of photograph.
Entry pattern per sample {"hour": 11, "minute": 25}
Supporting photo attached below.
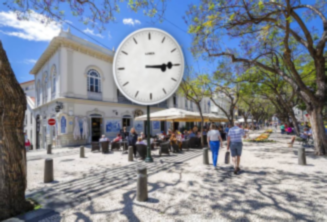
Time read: {"hour": 3, "minute": 15}
